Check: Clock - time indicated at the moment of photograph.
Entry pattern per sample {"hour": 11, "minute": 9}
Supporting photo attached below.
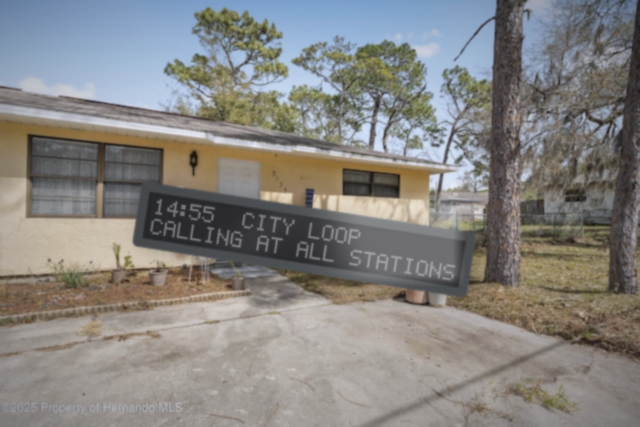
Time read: {"hour": 14, "minute": 55}
